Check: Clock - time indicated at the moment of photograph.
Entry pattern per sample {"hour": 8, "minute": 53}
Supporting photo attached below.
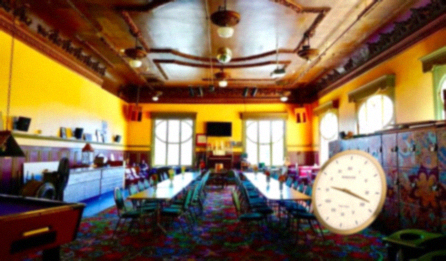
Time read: {"hour": 9, "minute": 18}
